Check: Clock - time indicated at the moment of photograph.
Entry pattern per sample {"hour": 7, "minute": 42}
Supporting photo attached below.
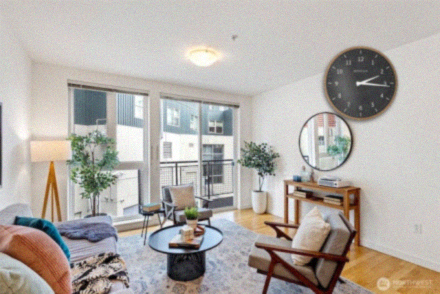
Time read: {"hour": 2, "minute": 16}
